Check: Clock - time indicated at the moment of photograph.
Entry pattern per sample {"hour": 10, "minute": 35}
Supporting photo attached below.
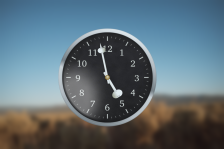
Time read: {"hour": 4, "minute": 58}
